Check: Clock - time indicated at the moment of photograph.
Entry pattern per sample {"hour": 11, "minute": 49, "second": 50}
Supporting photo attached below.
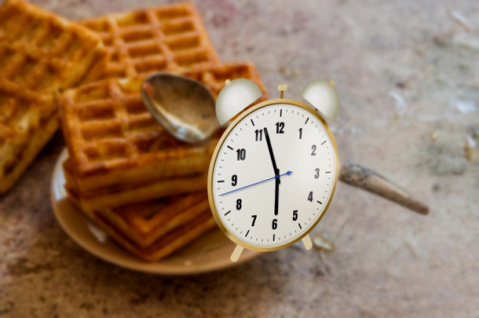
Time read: {"hour": 5, "minute": 56, "second": 43}
